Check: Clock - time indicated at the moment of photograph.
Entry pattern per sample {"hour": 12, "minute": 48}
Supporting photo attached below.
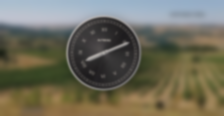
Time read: {"hour": 8, "minute": 11}
